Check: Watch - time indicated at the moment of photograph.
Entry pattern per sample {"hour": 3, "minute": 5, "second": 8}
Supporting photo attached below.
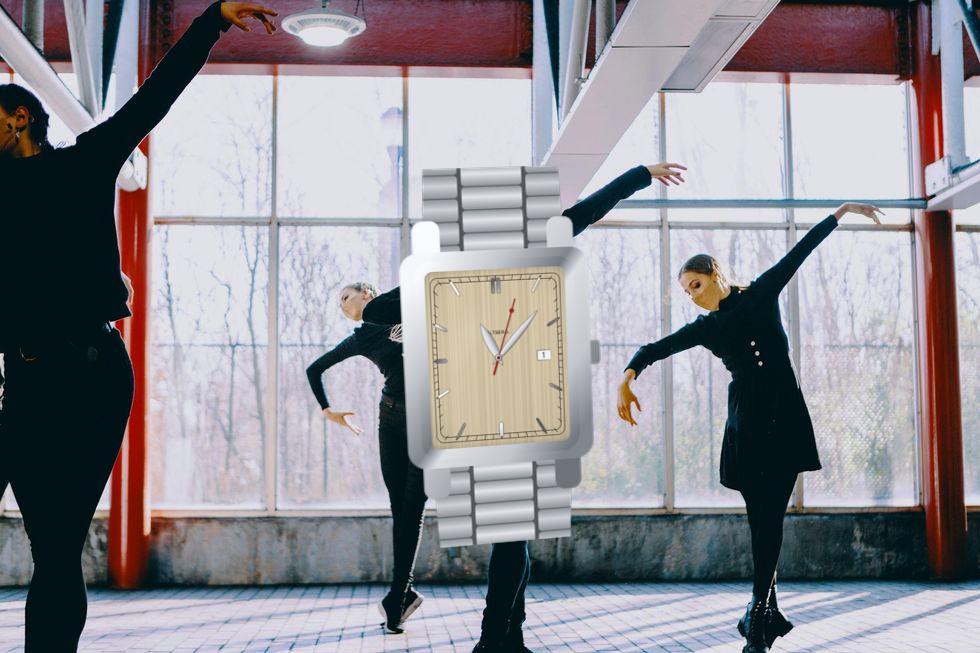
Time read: {"hour": 11, "minute": 7, "second": 3}
